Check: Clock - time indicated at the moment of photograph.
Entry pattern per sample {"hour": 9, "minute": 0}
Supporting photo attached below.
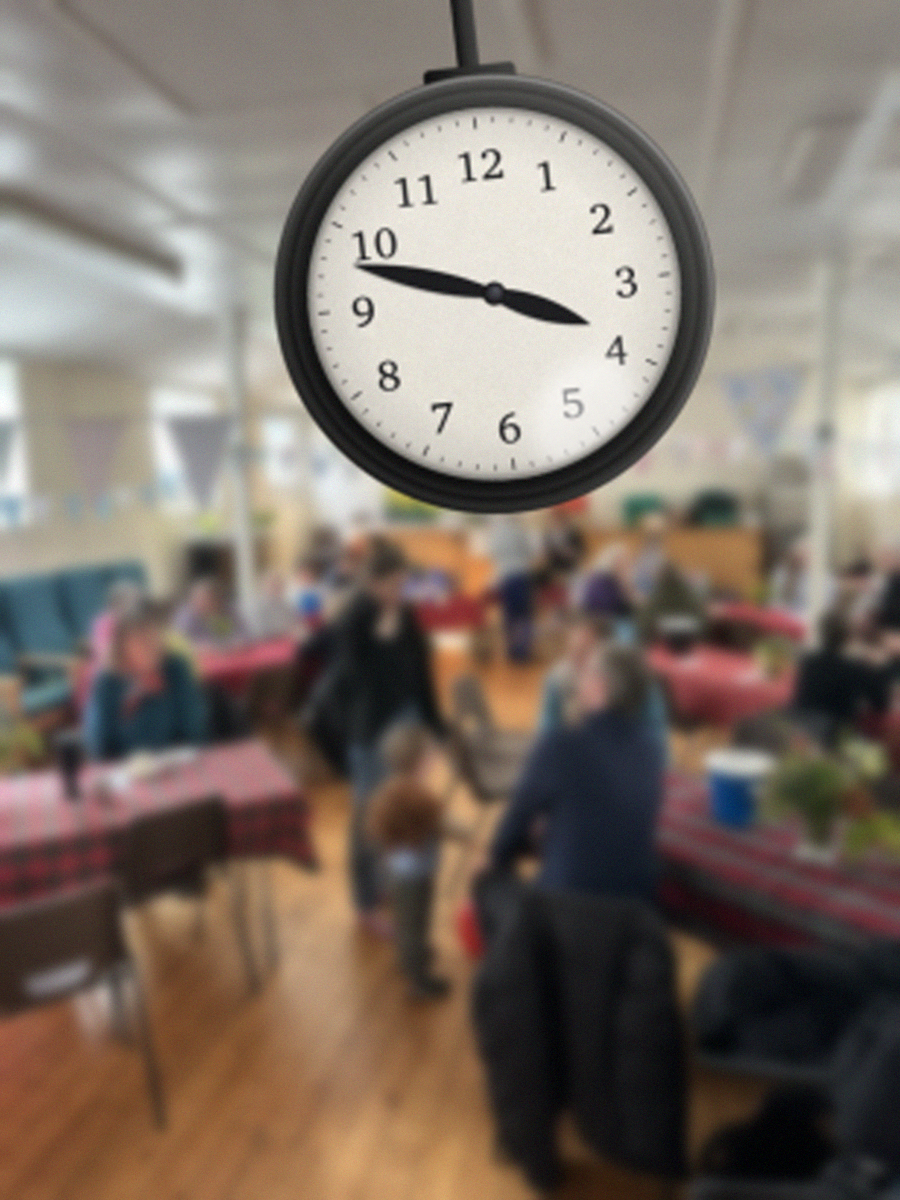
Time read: {"hour": 3, "minute": 48}
